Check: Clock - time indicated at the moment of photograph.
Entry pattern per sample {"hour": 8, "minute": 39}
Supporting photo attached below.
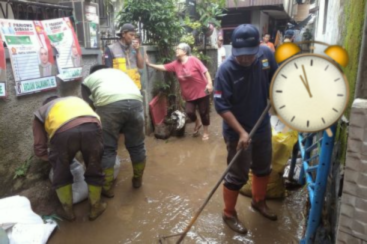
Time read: {"hour": 10, "minute": 57}
